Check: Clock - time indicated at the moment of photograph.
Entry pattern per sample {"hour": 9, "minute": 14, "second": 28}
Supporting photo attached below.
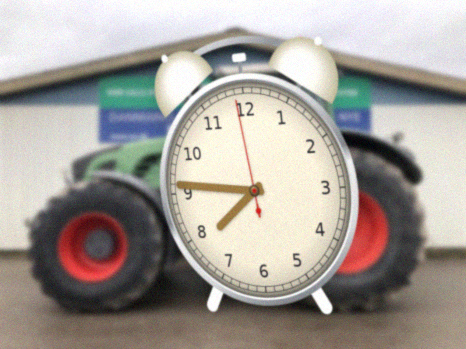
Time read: {"hour": 7, "minute": 45, "second": 59}
